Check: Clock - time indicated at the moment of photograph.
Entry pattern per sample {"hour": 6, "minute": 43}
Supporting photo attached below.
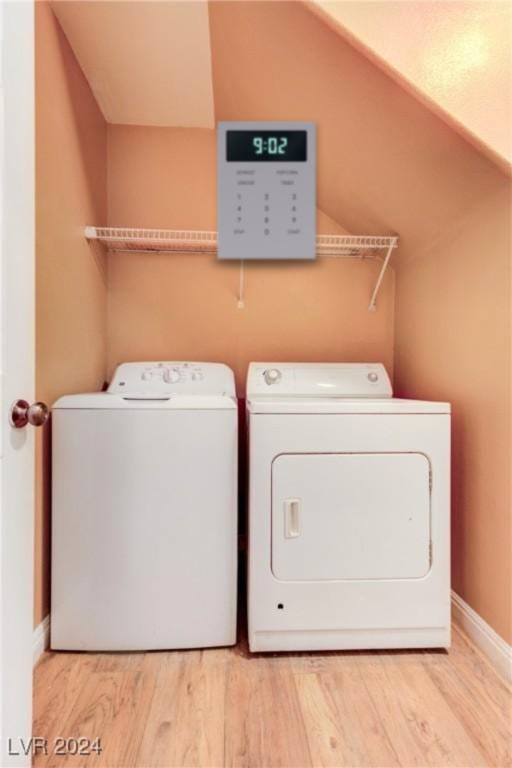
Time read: {"hour": 9, "minute": 2}
